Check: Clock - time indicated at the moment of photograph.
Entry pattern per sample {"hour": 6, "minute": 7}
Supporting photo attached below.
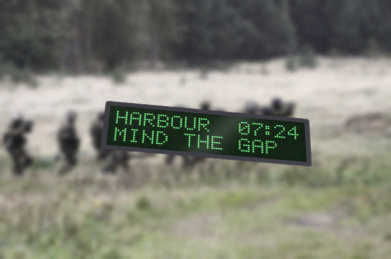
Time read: {"hour": 7, "minute": 24}
